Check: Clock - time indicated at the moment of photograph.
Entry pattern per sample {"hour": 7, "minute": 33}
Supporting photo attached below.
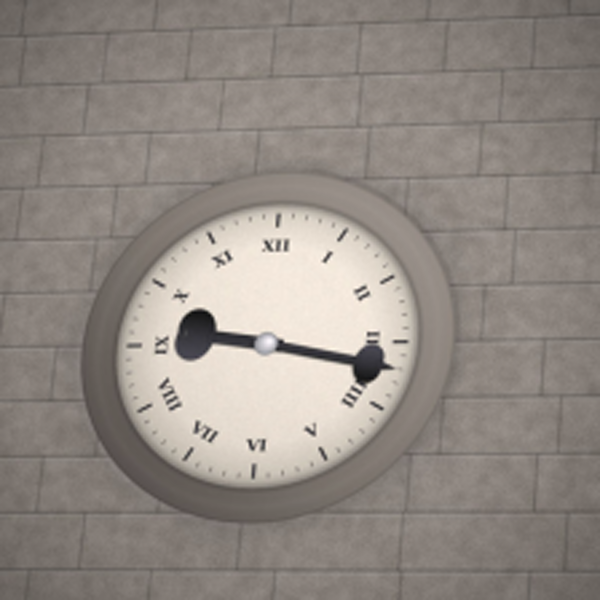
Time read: {"hour": 9, "minute": 17}
